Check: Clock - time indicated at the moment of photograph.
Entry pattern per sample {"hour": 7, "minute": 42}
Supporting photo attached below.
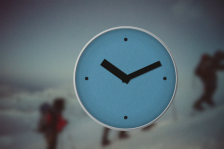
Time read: {"hour": 10, "minute": 11}
